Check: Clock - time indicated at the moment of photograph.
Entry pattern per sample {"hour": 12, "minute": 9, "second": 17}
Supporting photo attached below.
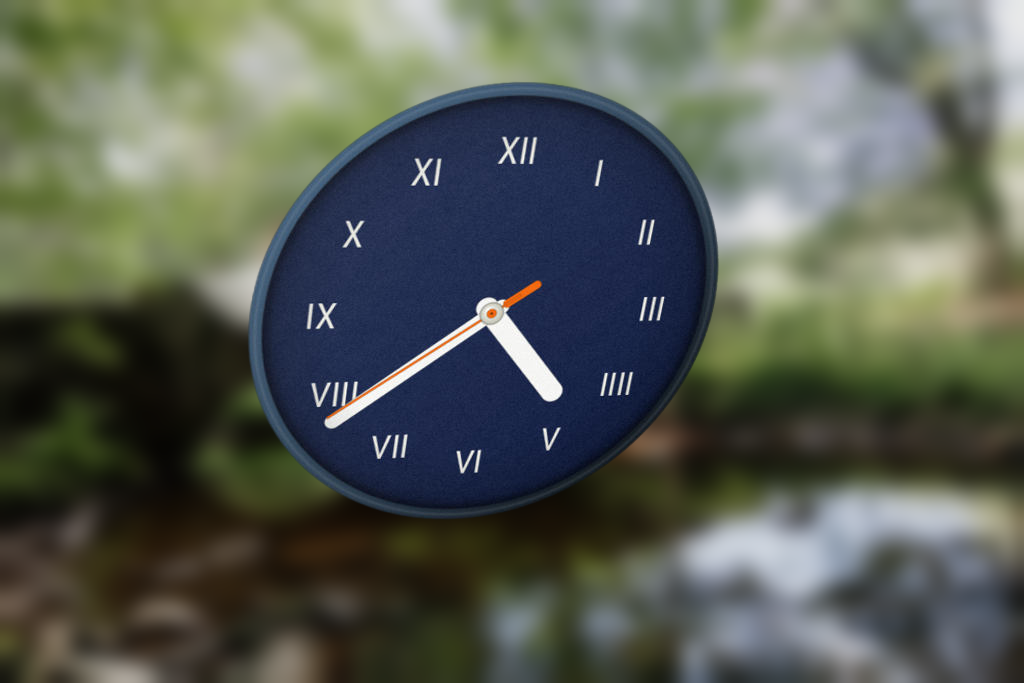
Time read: {"hour": 4, "minute": 38, "second": 39}
